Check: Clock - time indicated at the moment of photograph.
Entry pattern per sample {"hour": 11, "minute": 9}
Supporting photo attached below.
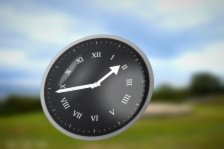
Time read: {"hour": 1, "minute": 44}
